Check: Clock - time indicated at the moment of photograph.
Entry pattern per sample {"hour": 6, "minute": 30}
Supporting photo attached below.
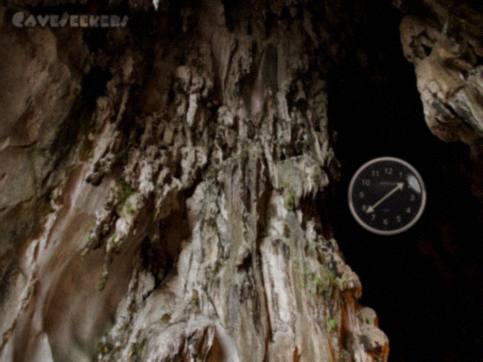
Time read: {"hour": 1, "minute": 38}
